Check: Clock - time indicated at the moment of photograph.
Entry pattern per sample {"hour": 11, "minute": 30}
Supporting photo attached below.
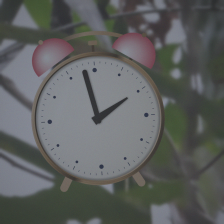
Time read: {"hour": 1, "minute": 58}
